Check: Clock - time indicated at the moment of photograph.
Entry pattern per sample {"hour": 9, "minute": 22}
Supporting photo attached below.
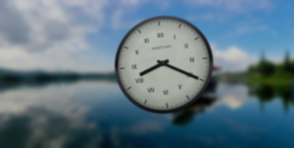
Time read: {"hour": 8, "minute": 20}
